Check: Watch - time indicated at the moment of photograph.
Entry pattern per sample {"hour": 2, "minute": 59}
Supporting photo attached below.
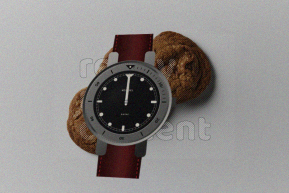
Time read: {"hour": 12, "minute": 0}
